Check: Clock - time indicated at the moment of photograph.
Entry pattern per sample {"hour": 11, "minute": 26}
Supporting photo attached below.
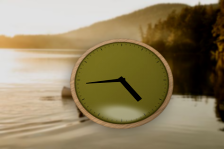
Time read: {"hour": 4, "minute": 44}
